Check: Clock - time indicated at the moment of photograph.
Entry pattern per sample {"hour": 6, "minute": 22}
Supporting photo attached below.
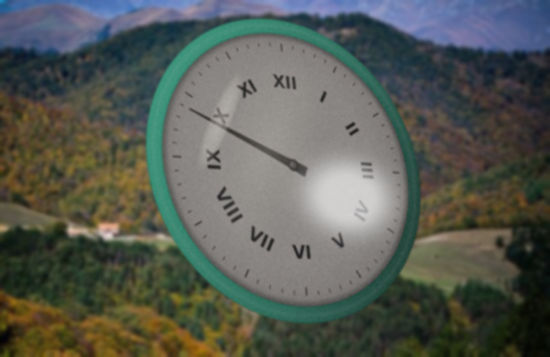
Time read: {"hour": 9, "minute": 49}
